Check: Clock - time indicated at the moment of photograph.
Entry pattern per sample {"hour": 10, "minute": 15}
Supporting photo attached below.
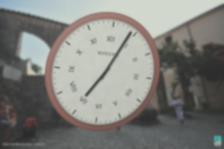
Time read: {"hour": 7, "minute": 4}
